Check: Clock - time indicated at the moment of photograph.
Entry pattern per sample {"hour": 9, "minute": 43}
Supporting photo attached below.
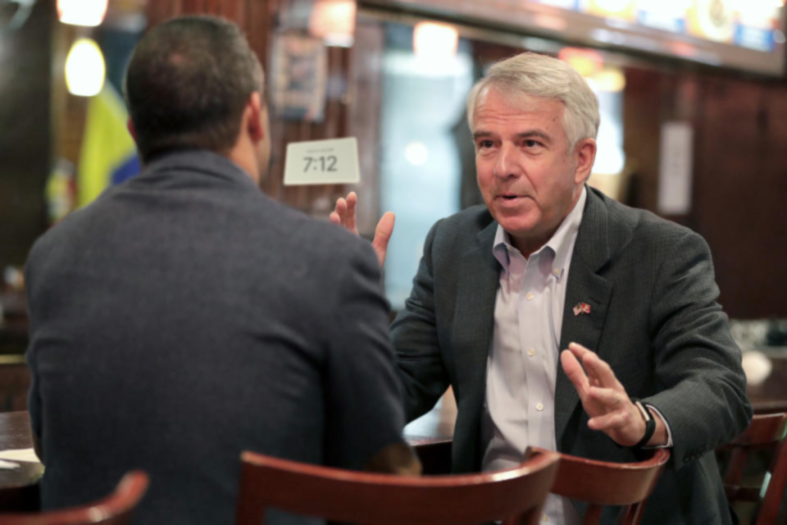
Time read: {"hour": 7, "minute": 12}
